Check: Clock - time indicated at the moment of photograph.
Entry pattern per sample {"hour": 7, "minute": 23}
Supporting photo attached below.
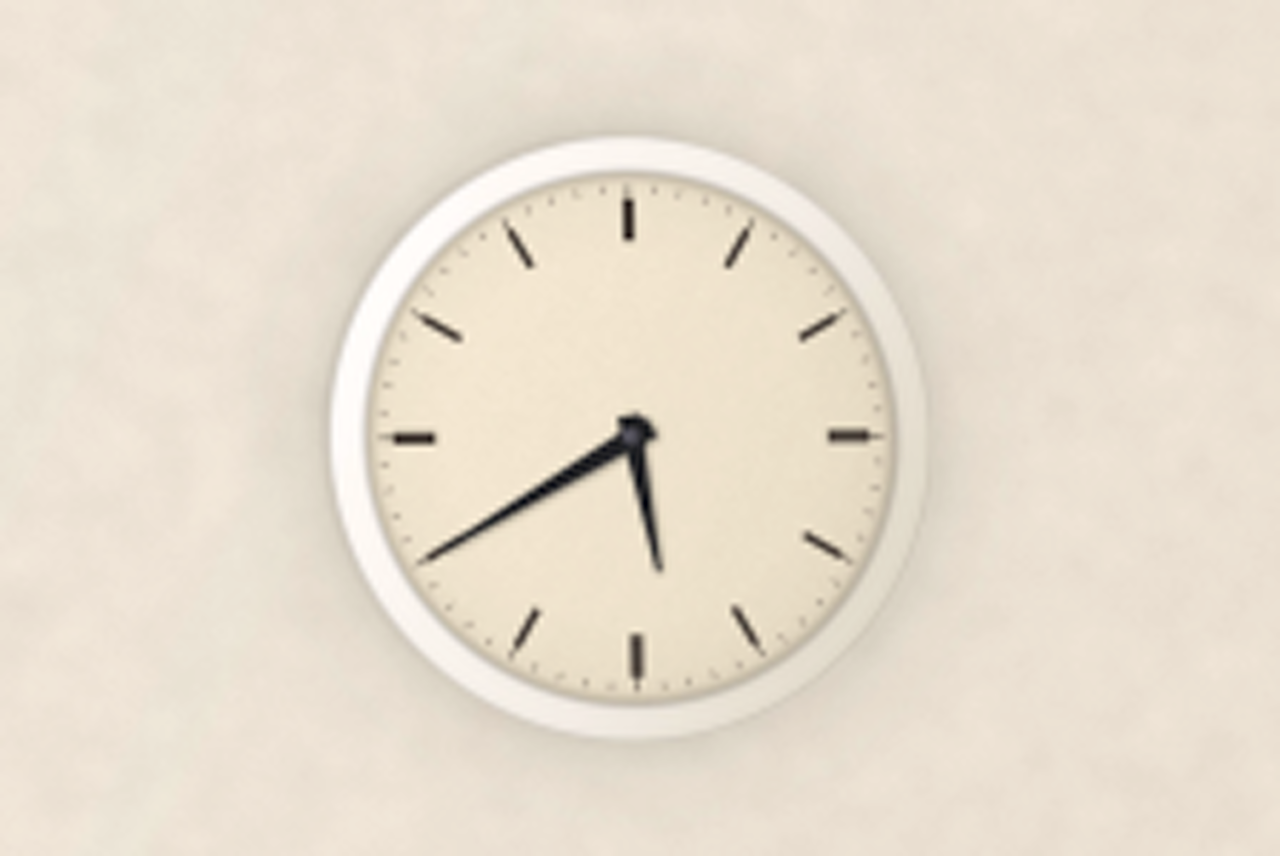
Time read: {"hour": 5, "minute": 40}
